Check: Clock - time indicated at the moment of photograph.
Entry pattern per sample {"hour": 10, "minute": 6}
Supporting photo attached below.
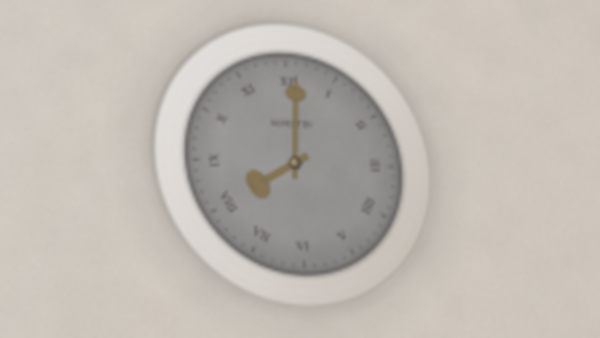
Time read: {"hour": 8, "minute": 1}
